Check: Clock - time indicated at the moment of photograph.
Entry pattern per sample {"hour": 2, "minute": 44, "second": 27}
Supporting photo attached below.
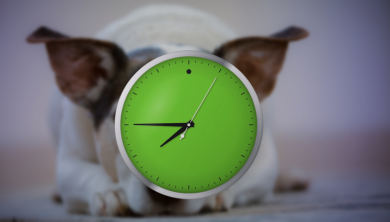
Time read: {"hour": 7, "minute": 45, "second": 5}
